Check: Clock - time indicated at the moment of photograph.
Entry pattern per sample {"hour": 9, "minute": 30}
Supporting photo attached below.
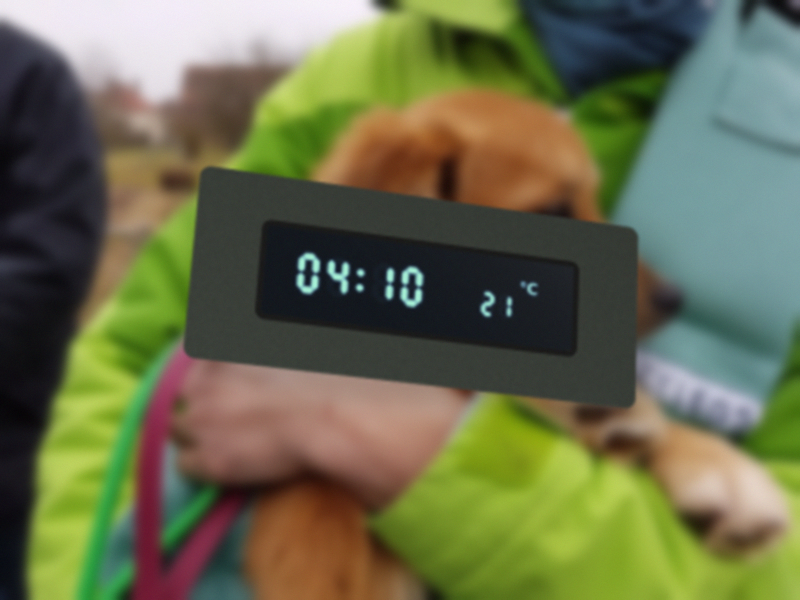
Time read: {"hour": 4, "minute": 10}
